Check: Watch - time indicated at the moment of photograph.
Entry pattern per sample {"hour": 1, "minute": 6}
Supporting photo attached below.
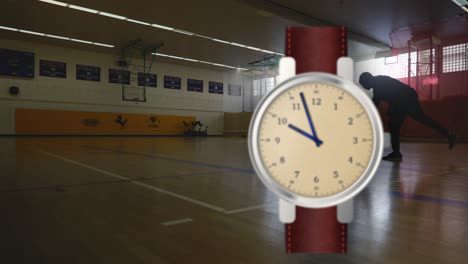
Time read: {"hour": 9, "minute": 57}
